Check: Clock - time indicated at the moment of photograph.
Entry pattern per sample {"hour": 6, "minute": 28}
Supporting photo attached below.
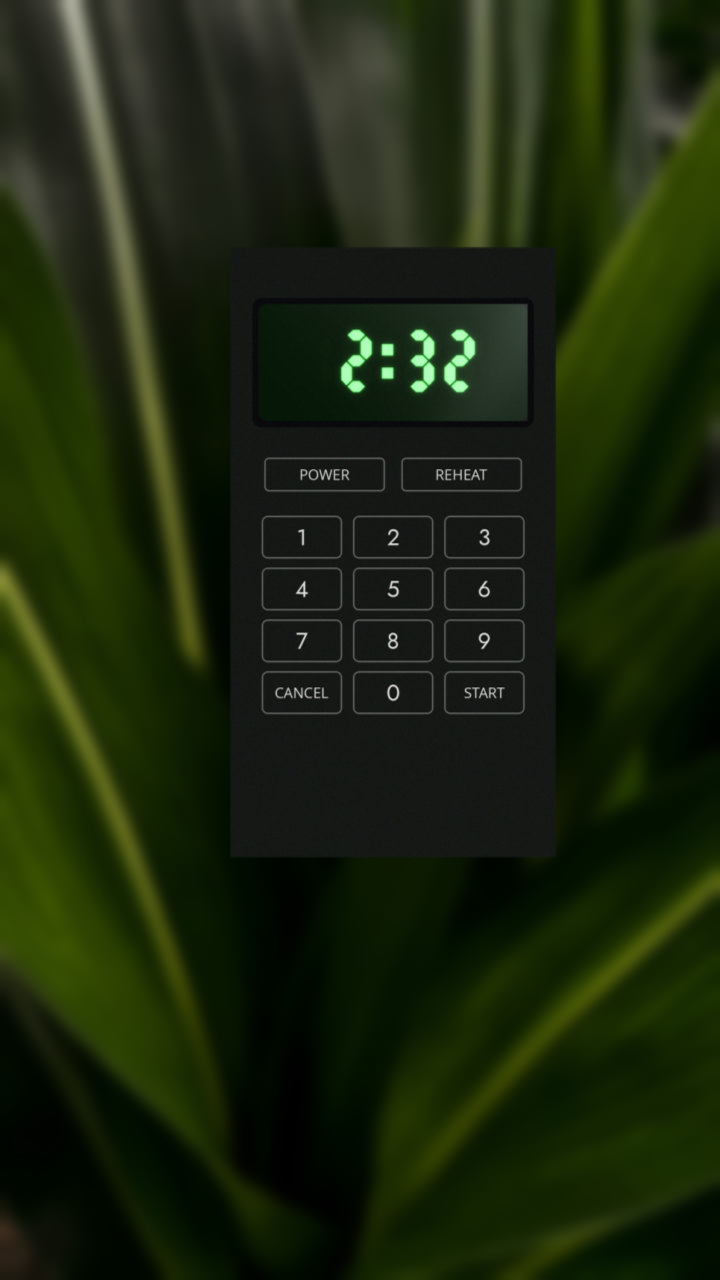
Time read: {"hour": 2, "minute": 32}
